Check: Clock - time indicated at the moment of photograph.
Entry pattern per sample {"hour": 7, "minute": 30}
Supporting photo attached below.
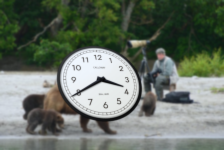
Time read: {"hour": 3, "minute": 40}
